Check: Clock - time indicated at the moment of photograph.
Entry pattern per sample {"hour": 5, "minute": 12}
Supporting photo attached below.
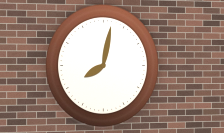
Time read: {"hour": 8, "minute": 2}
